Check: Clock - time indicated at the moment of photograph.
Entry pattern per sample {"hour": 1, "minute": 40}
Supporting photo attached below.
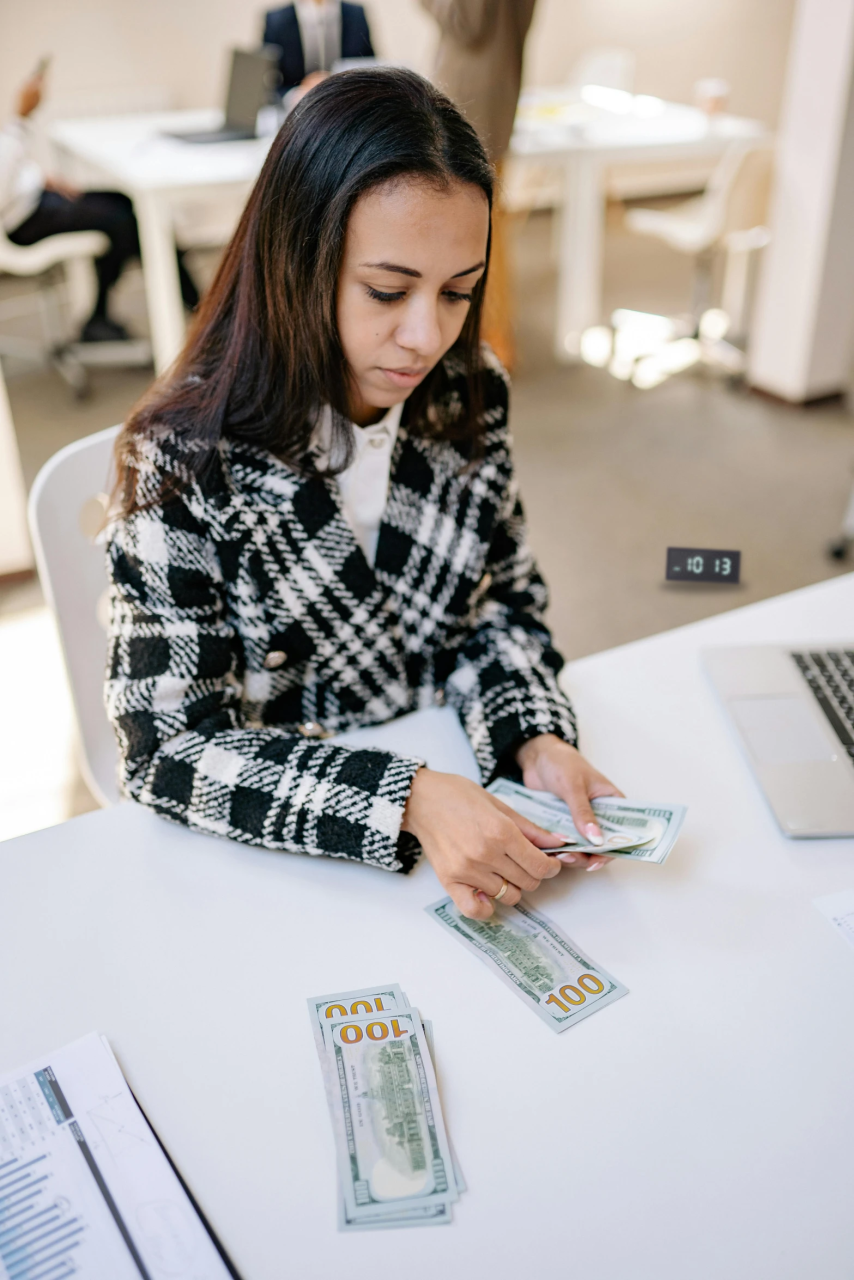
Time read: {"hour": 10, "minute": 13}
